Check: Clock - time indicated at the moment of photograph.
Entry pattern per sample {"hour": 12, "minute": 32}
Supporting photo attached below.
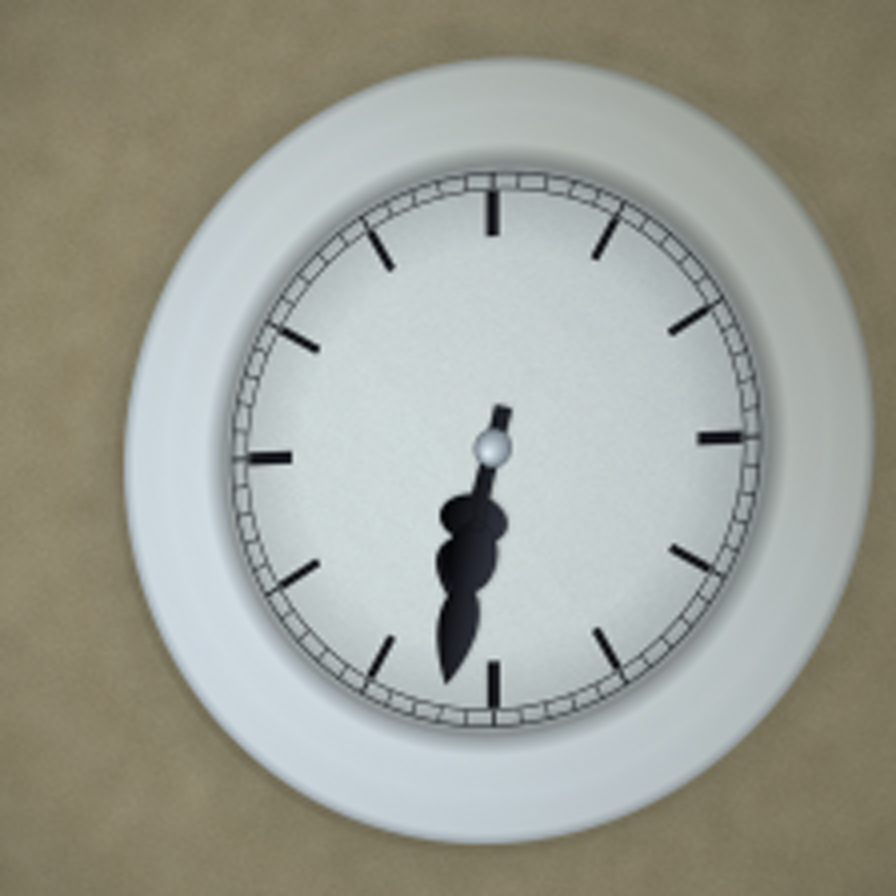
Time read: {"hour": 6, "minute": 32}
